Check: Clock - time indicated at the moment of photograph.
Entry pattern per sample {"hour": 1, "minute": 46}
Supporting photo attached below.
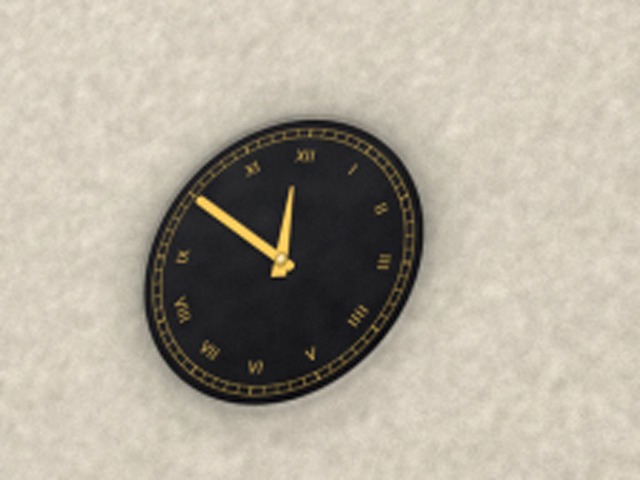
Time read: {"hour": 11, "minute": 50}
